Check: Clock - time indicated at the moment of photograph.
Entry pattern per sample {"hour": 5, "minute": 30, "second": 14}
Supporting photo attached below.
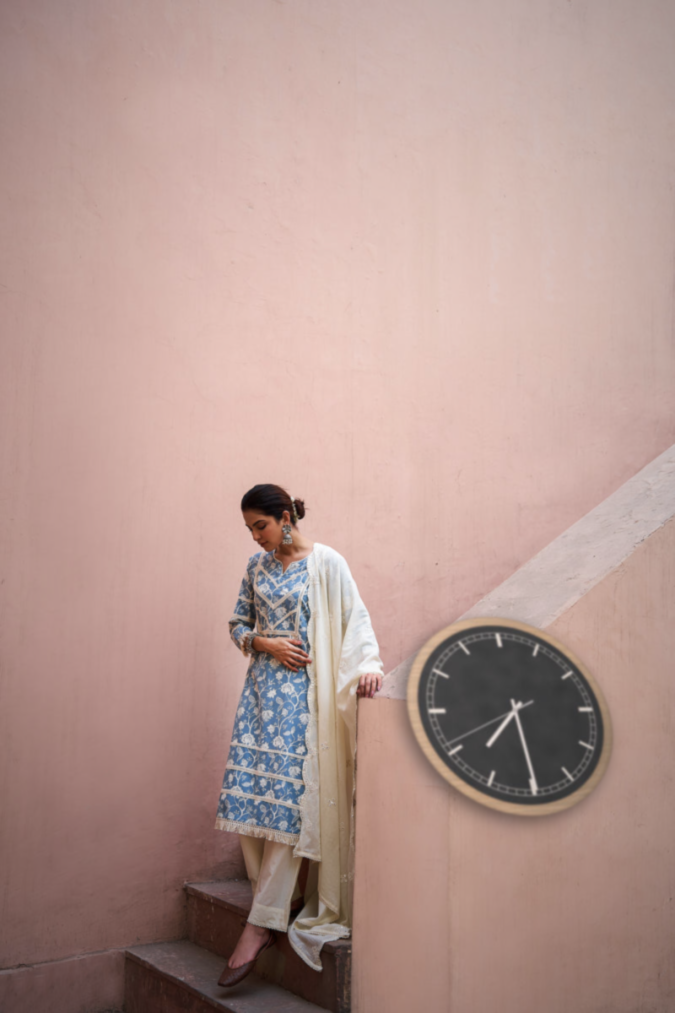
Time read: {"hour": 7, "minute": 29, "second": 41}
